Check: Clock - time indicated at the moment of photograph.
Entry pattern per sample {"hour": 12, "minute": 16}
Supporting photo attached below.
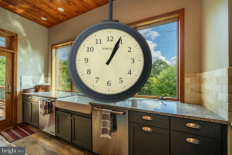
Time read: {"hour": 1, "minute": 4}
